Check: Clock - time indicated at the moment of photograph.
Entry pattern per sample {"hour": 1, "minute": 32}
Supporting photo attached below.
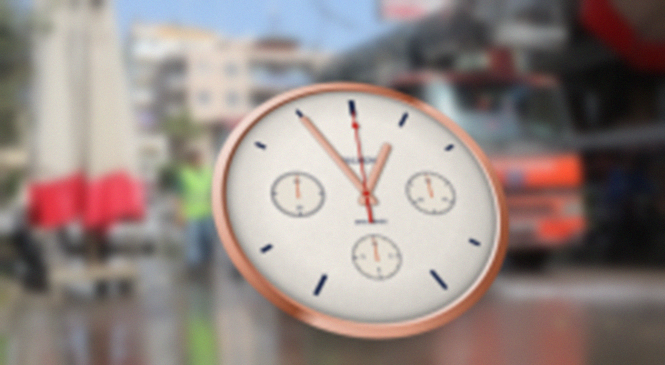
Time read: {"hour": 12, "minute": 55}
